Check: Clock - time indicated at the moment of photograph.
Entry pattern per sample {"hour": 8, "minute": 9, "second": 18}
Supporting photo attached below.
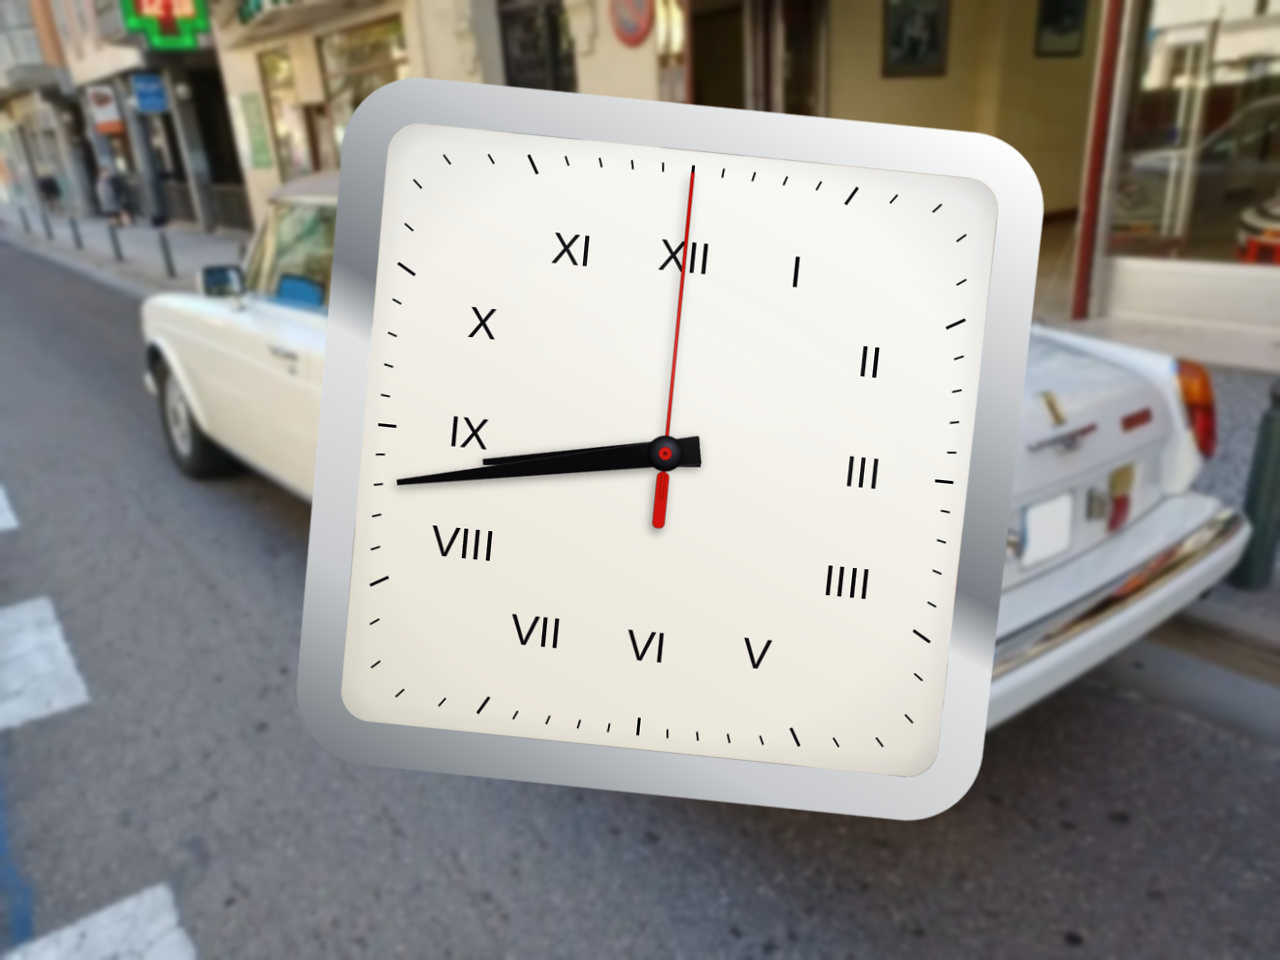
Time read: {"hour": 8, "minute": 43, "second": 0}
